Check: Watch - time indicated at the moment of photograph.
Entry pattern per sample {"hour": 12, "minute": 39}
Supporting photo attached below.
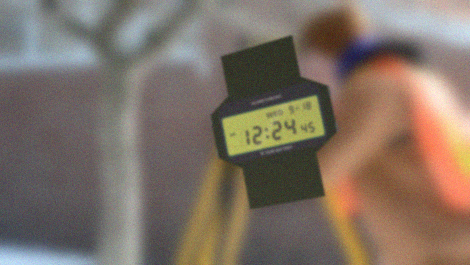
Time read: {"hour": 12, "minute": 24}
